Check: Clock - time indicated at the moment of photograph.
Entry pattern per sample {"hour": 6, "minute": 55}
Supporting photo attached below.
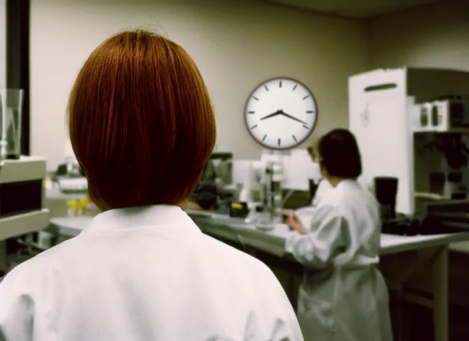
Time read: {"hour": 8, "minute": 19}
